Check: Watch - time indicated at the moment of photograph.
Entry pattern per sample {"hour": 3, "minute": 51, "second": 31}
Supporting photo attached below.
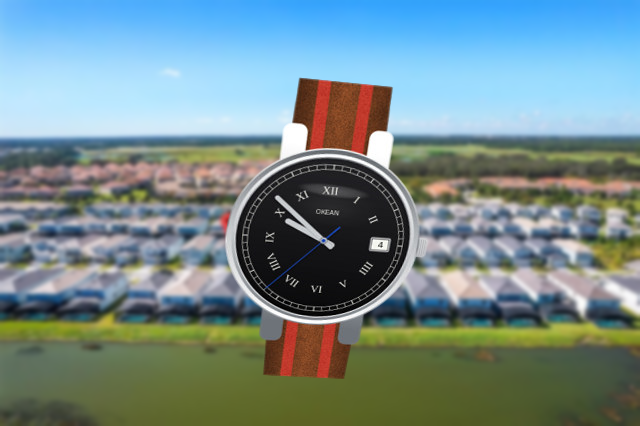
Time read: {"hour": 9, "minute": 51, "second": 37}
